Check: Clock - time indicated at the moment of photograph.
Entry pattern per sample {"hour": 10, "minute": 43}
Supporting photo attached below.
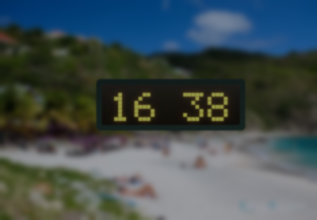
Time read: {"hour": 16, "minute": 38}
